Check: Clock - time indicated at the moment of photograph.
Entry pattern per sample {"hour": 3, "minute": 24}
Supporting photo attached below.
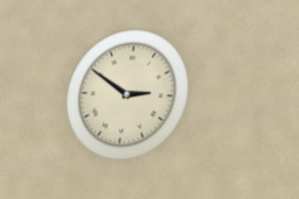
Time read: {"hour": 2, "minute": 50}
